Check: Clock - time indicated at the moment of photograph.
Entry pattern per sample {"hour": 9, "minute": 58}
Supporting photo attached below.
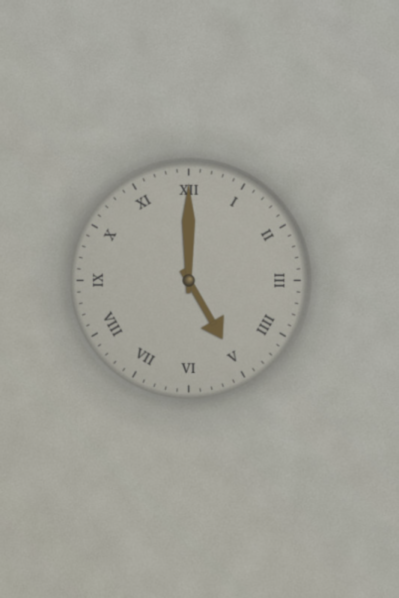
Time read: {"hour": 5, "minute": 0}
